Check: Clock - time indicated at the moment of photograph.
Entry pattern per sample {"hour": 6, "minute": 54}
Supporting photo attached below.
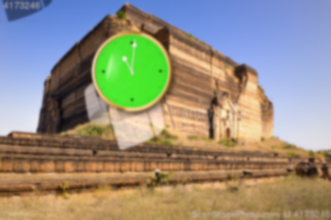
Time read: {"hour": 11, "minute": 1}
